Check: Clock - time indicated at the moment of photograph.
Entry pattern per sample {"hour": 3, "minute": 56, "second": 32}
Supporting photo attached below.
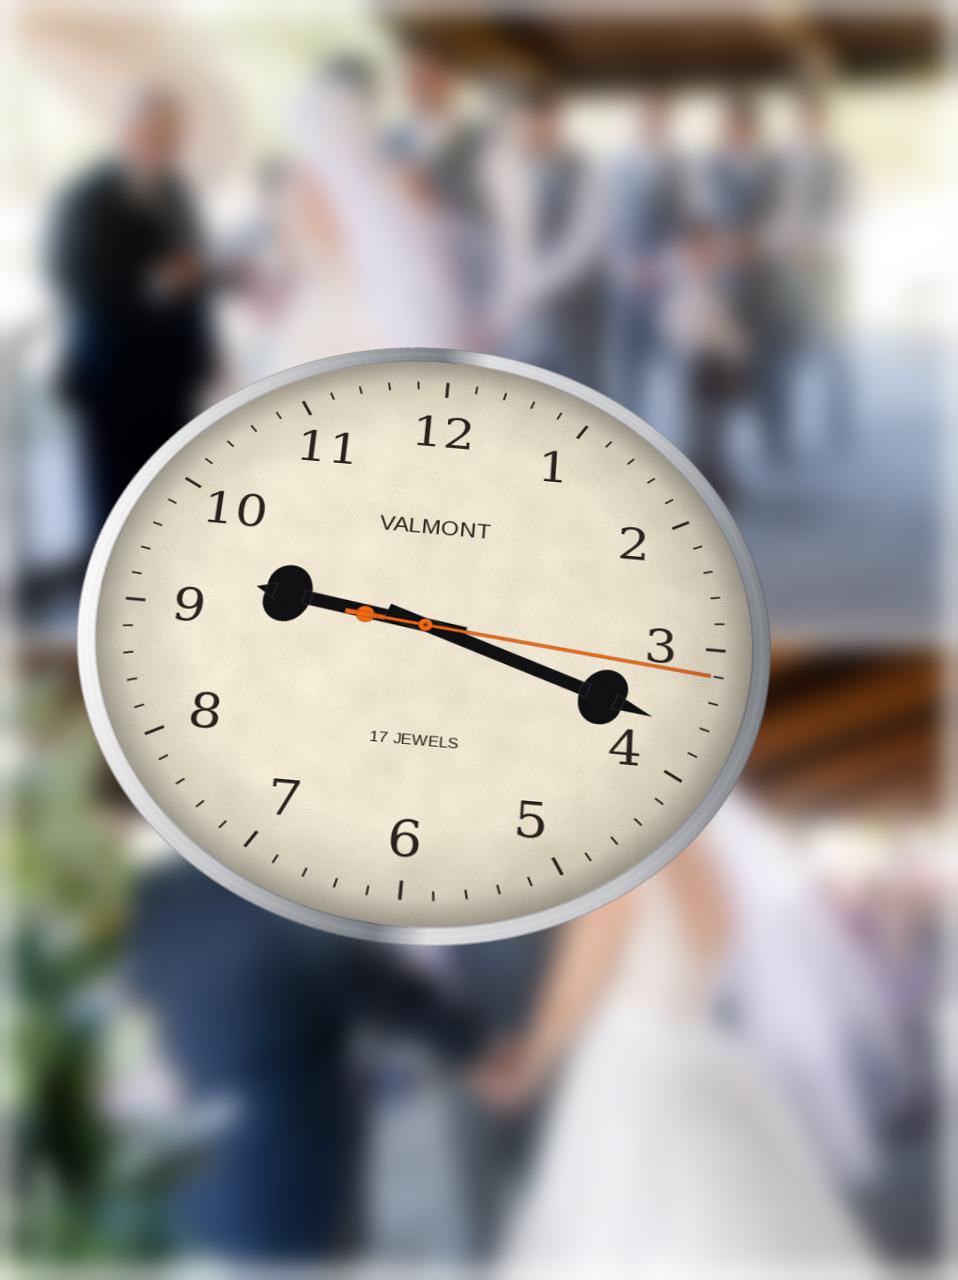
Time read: {"hour": 9, "minute": 18, "second": 16}
